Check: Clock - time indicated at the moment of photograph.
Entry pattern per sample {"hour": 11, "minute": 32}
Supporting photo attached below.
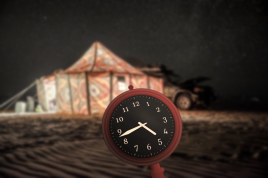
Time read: {"hour": 4, "minute": 43}
